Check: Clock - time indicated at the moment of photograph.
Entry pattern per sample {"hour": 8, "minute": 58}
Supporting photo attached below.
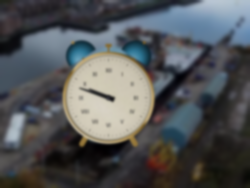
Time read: {"hour": 9, "minute": 48}
